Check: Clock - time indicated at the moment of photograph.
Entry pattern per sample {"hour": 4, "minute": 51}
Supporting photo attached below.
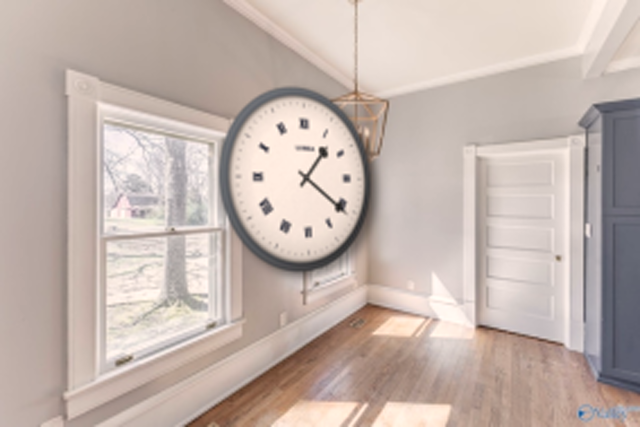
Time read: {"hour": 1, "minute": 21}
